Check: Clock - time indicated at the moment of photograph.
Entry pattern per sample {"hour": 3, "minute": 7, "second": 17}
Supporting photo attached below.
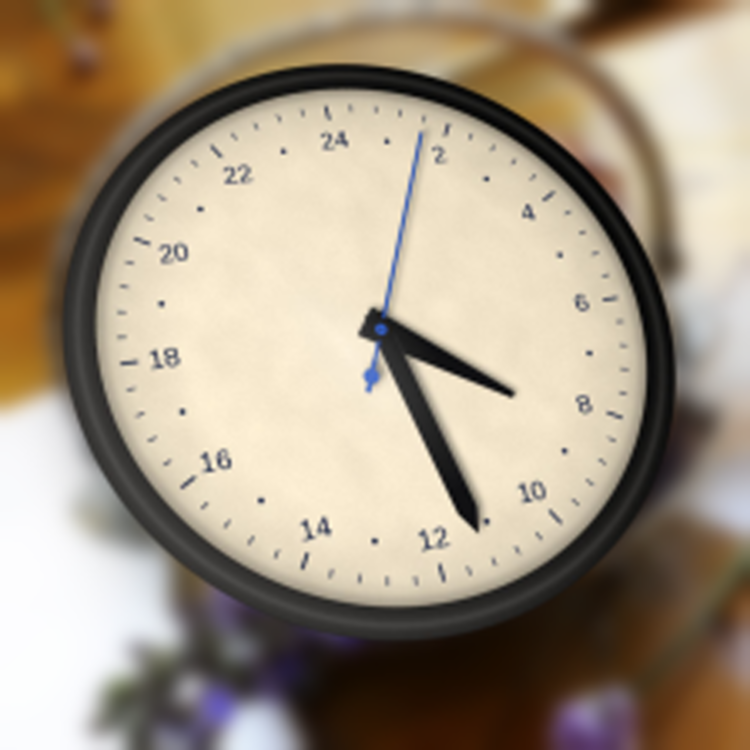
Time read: {"hour": 8, "minute": 28, "second": 4}
